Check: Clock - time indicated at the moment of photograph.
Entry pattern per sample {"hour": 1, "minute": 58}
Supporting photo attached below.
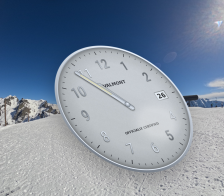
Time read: {"hour": 10, "minute": 54}
